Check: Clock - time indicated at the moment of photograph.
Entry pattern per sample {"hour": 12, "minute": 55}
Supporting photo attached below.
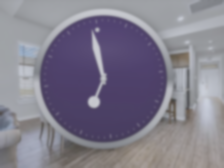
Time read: {"hour": 6, "minute": 59}
